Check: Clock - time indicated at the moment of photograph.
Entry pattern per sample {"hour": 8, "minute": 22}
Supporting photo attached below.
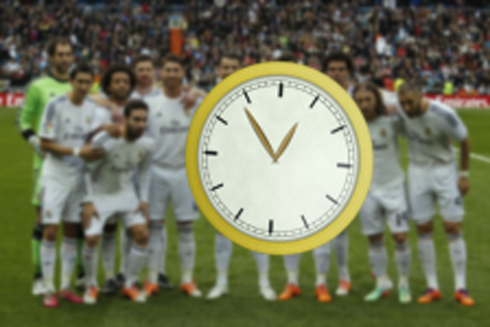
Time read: {"hour": 12, "minute": 54}
